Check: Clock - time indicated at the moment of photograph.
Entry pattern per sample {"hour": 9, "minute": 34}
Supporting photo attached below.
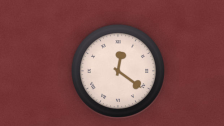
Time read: {"hour": 12, "minute": 21}
